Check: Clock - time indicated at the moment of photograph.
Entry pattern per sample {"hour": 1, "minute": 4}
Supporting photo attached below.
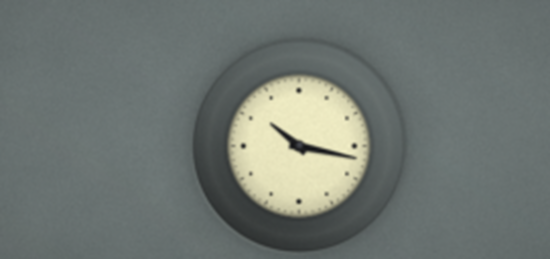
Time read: {"hour": 10, "minute": 17}
